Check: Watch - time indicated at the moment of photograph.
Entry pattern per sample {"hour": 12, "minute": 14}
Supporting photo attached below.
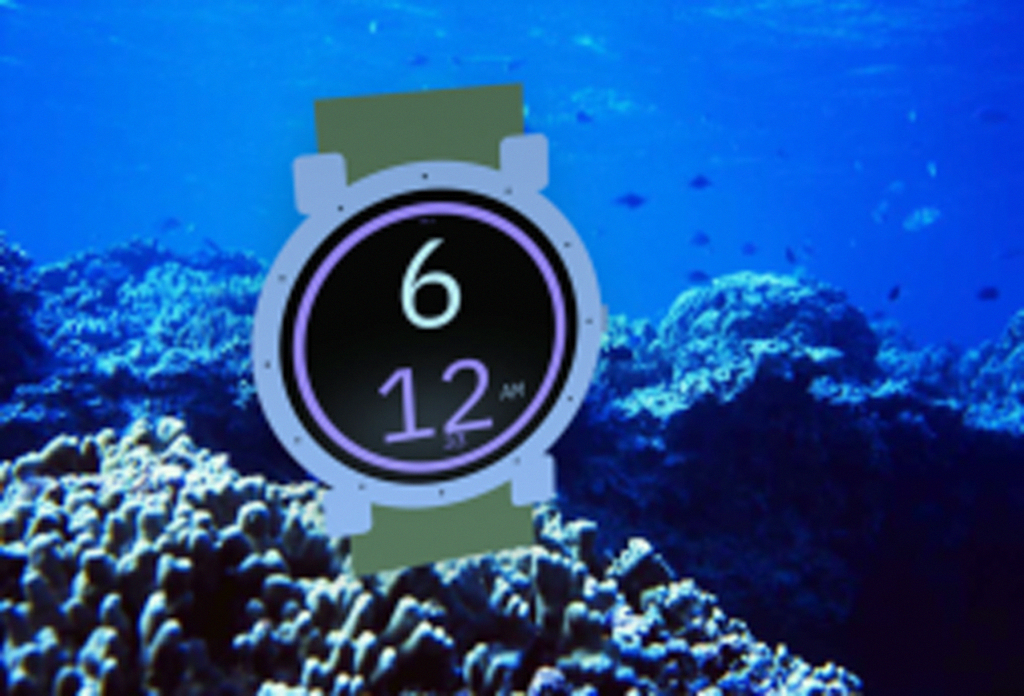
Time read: {"hour": 6, "minute": 12}
